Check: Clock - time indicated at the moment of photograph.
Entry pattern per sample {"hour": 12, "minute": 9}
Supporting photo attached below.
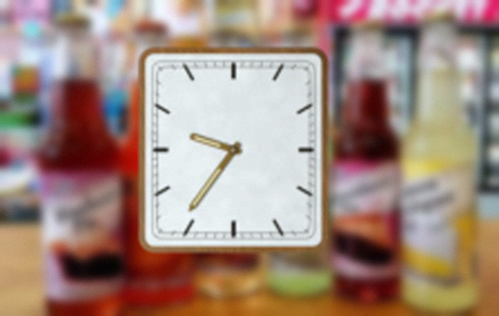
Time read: {"hour": 9, "minute": 36}
